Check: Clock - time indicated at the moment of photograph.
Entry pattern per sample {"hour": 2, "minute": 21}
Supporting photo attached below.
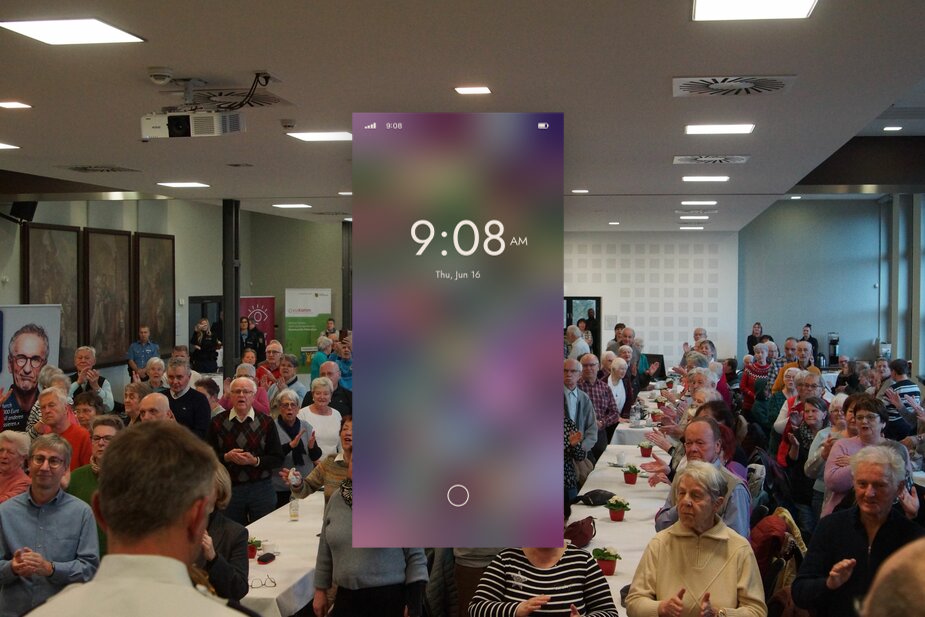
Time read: {"hour": 9, "minute": 8}
